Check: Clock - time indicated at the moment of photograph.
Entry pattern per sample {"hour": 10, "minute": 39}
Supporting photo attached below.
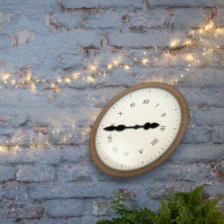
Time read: {"hour": 2, "minute": 44}
